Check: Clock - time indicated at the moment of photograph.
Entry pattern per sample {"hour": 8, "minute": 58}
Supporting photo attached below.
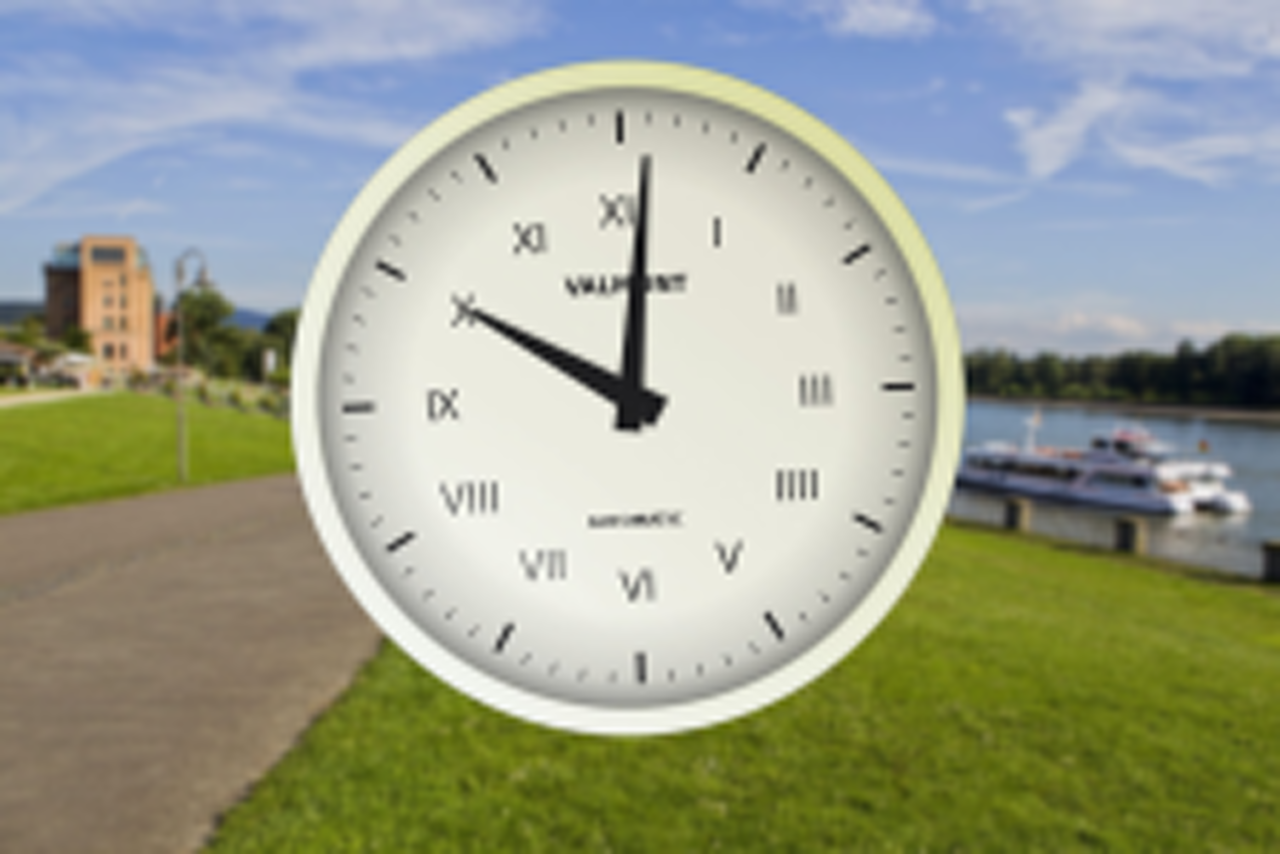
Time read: {"hour": 10, "minute": 1}
